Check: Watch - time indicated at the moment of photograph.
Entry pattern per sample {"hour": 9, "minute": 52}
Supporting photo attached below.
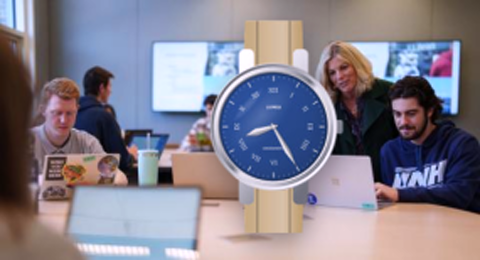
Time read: {"hour": 8, "minute": 25}
